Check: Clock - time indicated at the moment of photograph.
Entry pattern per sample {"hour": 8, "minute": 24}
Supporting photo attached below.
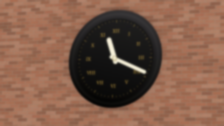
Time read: {"hour": 11, "minute": 19}
